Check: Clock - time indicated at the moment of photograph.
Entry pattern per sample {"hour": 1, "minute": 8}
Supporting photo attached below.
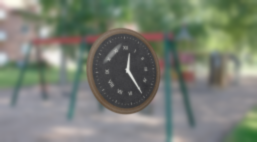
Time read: {"hour": 12, "minute": 25}
